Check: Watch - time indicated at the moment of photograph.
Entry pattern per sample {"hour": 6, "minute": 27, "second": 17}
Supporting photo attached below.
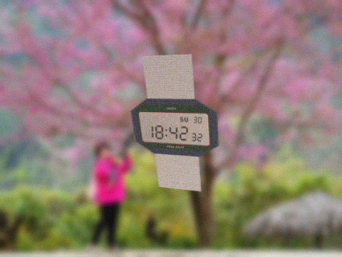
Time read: {"hour": 18, "minute": 42, "second": 32}
